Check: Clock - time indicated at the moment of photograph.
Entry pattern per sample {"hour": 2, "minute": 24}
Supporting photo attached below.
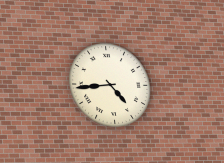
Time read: {"hour": 4, "minute": 44}
